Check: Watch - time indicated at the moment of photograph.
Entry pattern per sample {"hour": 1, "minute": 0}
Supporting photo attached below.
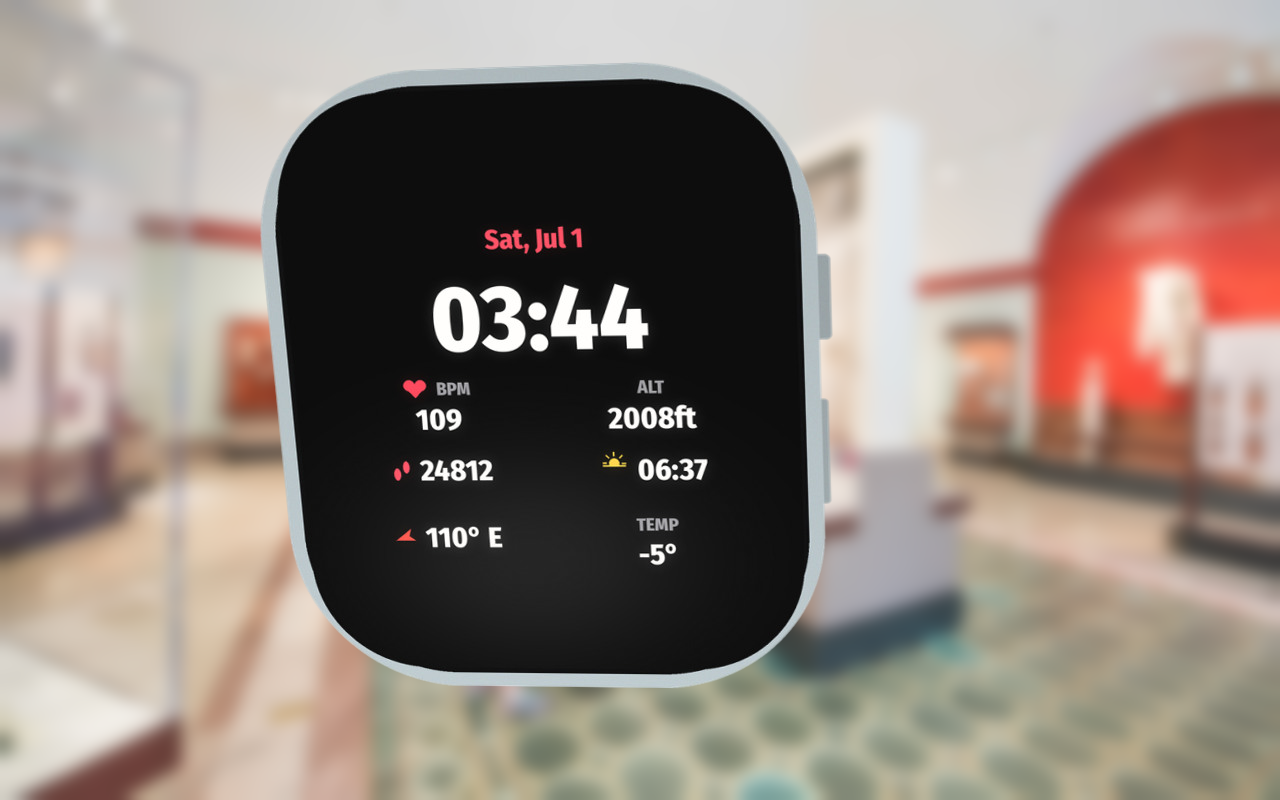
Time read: {"hour": 3, "minute": 44}
